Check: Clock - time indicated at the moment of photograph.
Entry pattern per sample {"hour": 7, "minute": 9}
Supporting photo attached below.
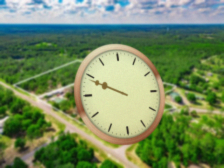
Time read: {"hour": 9, "minute": 49}
